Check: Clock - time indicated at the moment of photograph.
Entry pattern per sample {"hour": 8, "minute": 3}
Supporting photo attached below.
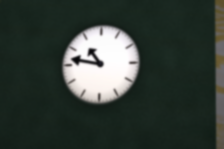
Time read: {"hour": 10, "minute": 47}
